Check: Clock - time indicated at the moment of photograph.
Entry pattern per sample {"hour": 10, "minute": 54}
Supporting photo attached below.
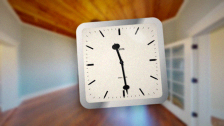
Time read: {"hour": 11, "minute": 29}
